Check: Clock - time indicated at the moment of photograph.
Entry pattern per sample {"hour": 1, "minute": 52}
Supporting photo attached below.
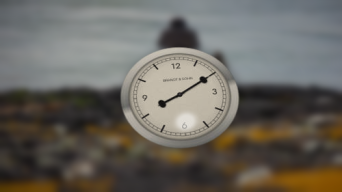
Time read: {"hour": 8, "minute": 10}
